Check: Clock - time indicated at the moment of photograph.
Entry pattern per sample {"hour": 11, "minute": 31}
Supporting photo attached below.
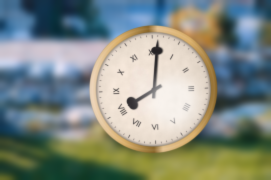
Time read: {"hour": 8, "minute": 1}
